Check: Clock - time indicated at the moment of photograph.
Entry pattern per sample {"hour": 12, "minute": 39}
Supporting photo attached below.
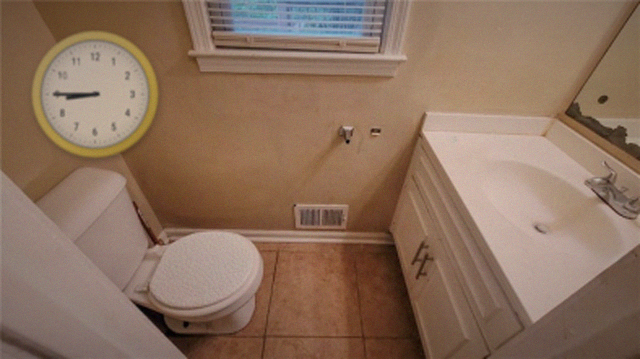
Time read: {"hour": 8, "minute": 45}
